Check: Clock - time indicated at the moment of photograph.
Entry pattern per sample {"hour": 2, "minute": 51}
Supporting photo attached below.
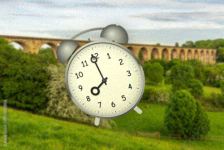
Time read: {"hour": 7, "minute": 59}
